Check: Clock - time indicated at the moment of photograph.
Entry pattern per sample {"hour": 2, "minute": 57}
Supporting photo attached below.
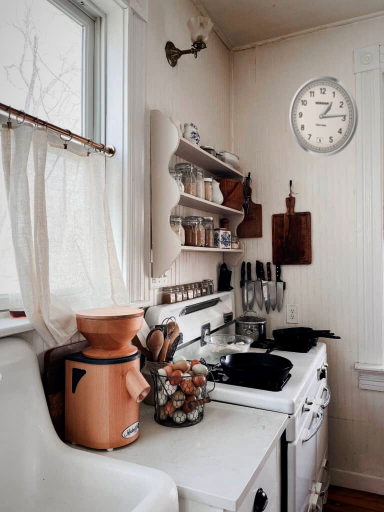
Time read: {"hour": 1, "minute": 14}
